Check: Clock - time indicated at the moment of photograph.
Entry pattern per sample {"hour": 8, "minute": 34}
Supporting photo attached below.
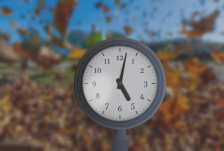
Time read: {"hour": 5, "minute": 2}
